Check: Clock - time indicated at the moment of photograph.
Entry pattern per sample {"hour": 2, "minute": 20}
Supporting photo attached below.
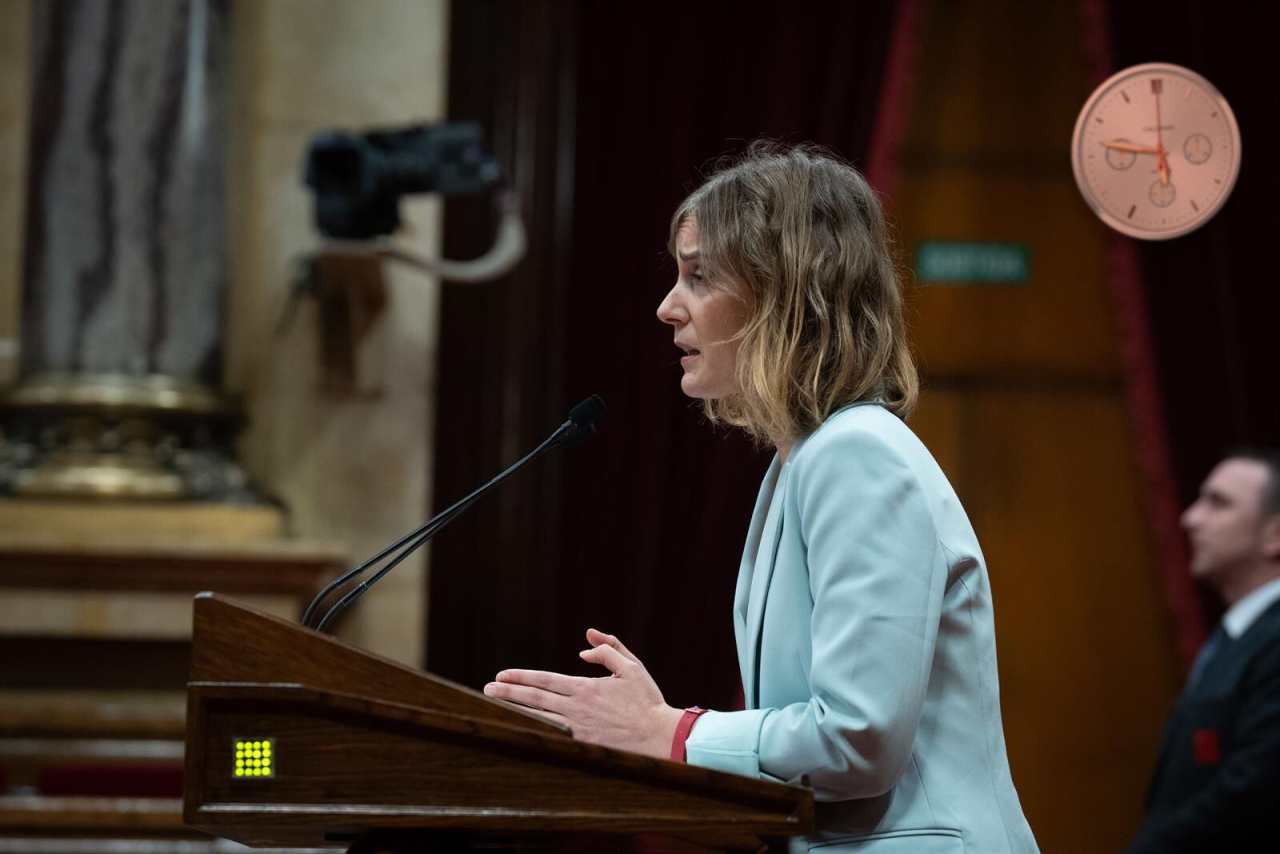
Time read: {"hour": 5, "minute": 47}
